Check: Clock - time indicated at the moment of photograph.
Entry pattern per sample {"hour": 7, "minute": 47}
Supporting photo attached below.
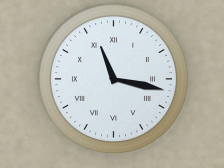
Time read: {"hour": 11, "minute": 17}
